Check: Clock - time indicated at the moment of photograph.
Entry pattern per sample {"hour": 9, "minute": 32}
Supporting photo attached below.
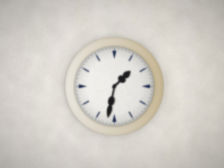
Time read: {"hour": 1, "minute": 32}
